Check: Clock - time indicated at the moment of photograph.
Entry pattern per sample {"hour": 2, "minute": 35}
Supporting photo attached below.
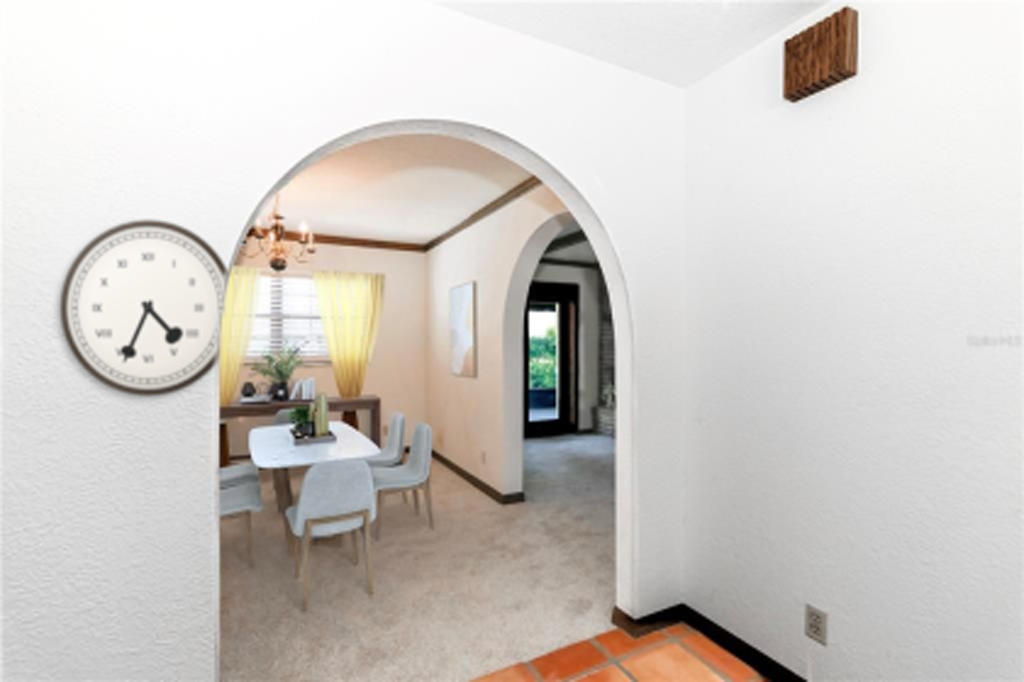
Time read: {"hour": 4, "minute": 34}
